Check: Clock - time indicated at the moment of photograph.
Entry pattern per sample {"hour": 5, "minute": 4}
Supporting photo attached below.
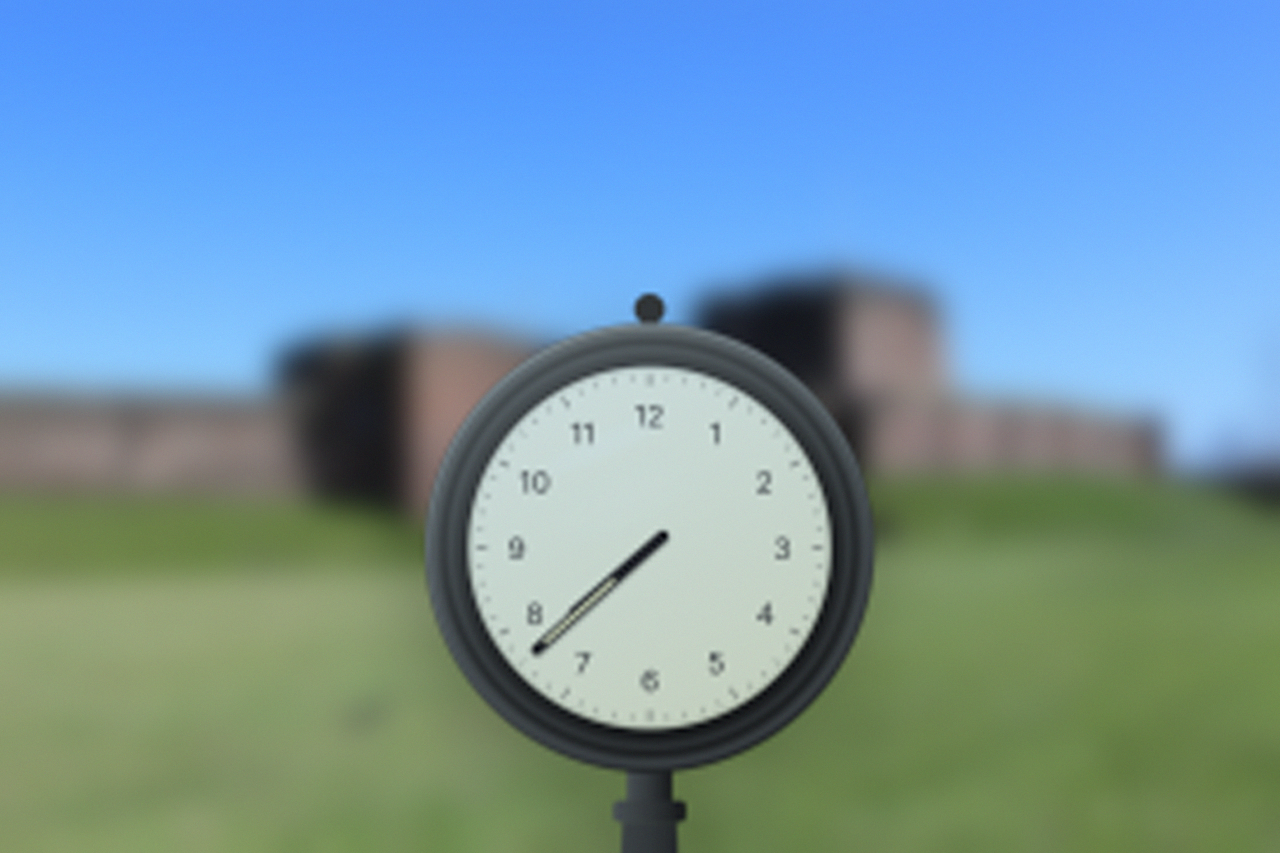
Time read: {"hour": 7, "minute": 38}
